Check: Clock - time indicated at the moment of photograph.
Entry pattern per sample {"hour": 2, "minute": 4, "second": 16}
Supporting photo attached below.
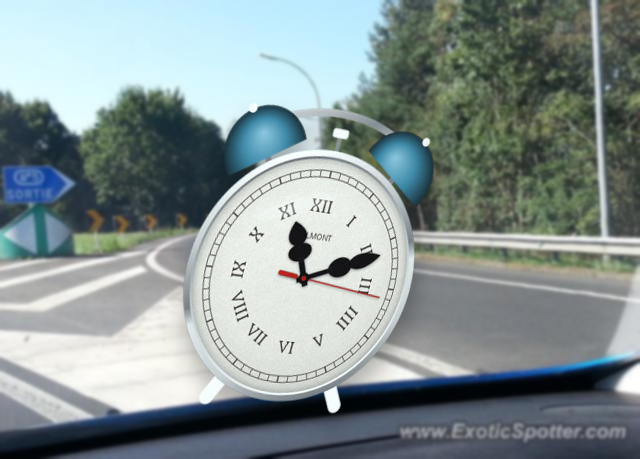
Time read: {"hour": 11, "minute": 11, "second": 16}
